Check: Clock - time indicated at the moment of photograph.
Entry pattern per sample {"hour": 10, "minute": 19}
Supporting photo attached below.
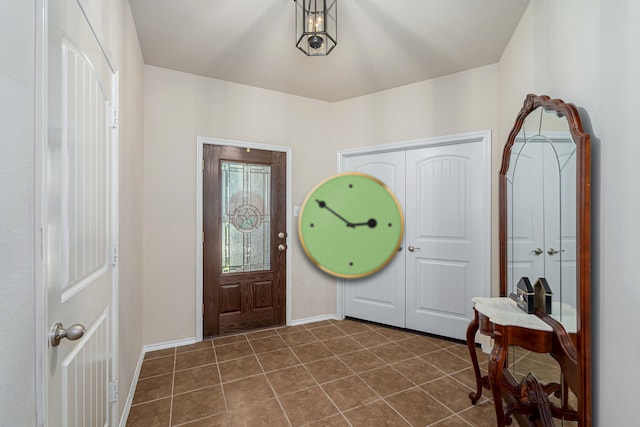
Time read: {"hour": 2, "minute": 51}
